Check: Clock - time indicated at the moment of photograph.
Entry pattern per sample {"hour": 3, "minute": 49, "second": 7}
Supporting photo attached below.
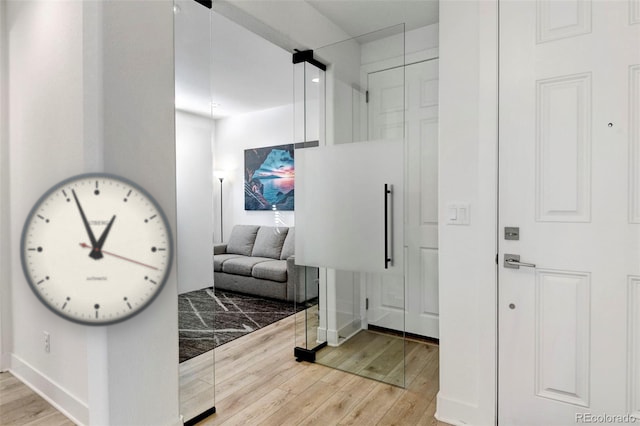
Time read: {"hour": 12, "minute": 56, "second": 18}
